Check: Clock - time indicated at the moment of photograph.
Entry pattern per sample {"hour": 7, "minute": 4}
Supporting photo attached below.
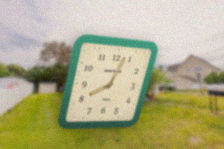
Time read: {"hour": 8, "minute": 3}
